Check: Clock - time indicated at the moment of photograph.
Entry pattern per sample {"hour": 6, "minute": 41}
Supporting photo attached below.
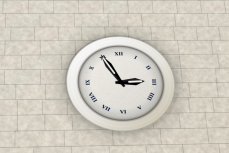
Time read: {"hour": 2, "minute": 55}
